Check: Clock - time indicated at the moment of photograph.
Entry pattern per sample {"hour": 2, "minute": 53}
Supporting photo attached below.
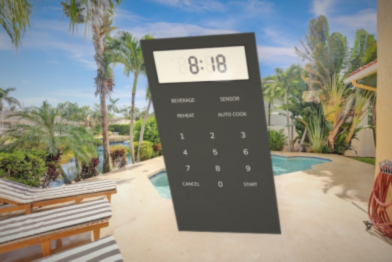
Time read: {"hour": 8, "minute": 18}
